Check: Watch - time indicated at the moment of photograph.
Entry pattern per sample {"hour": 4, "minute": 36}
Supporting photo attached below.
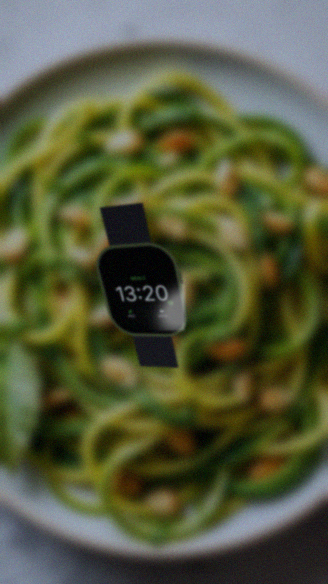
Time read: {"hour": 13, "minute": 20}
